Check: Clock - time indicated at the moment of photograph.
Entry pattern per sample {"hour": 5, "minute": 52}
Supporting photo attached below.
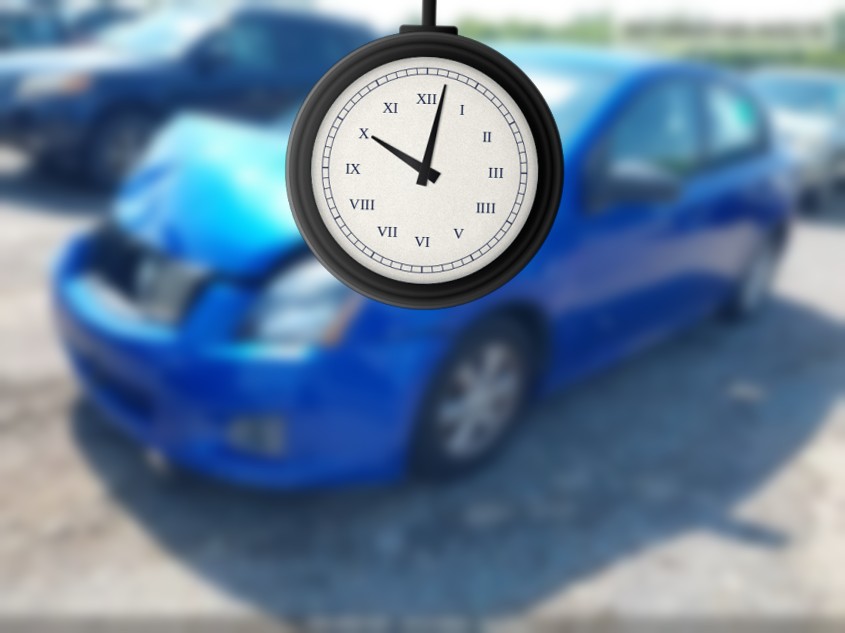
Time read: {"hour": 10, "minute": 2}
